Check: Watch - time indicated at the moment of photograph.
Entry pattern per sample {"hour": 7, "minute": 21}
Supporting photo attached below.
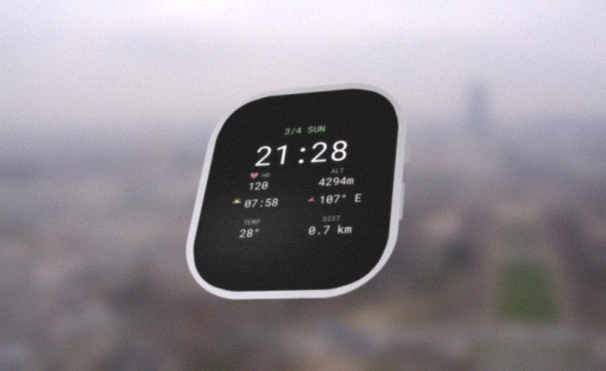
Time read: {"hour": 21, "minute": 28}
